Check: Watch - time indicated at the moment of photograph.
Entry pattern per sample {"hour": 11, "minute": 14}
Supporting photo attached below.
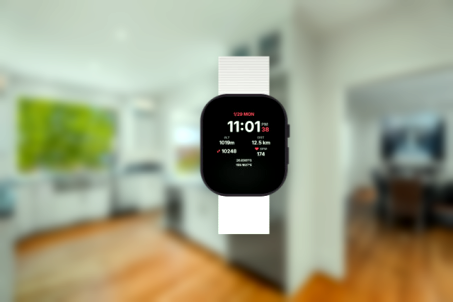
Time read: {"hour": 11, "minute": 1}
